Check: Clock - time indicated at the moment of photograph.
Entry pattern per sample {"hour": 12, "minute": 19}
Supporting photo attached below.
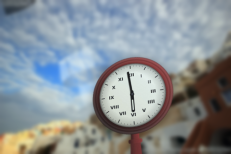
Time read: {"hour": 5, "minute": 59}
